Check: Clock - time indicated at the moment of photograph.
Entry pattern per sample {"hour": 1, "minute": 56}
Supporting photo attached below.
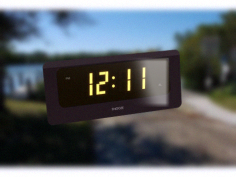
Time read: {"hour": 12, "minute": 11}
